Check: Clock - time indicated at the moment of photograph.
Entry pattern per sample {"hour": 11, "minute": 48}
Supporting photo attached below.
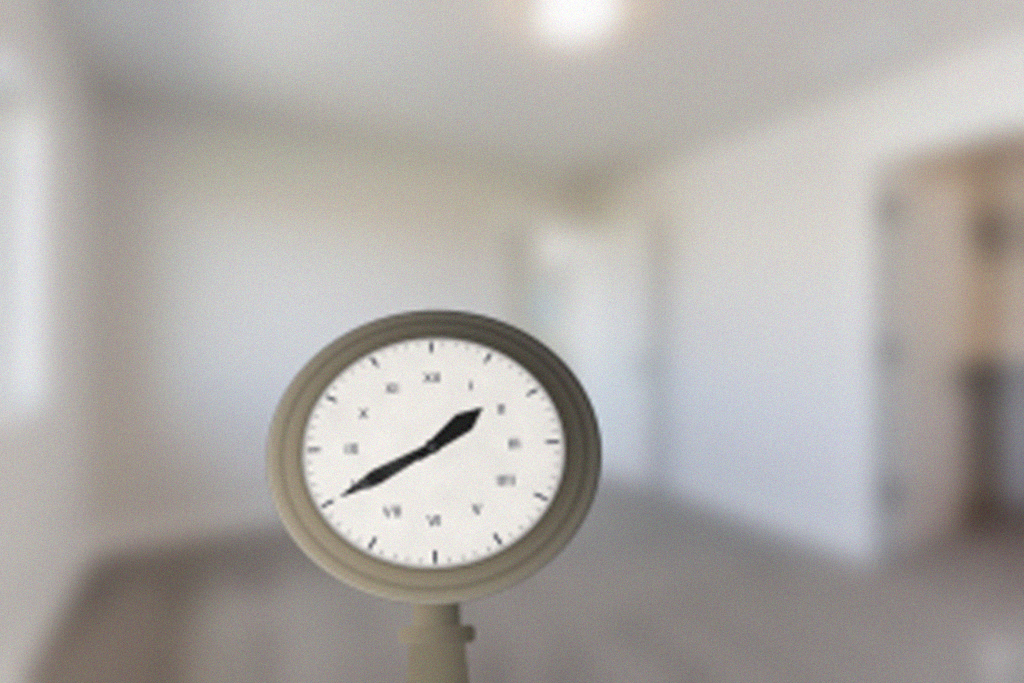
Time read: {"hour": 1, "minute": 40}
